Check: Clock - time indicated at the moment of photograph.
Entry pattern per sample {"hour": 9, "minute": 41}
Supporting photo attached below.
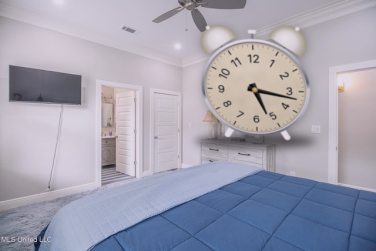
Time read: {"hour": 5, "minute": 17}
